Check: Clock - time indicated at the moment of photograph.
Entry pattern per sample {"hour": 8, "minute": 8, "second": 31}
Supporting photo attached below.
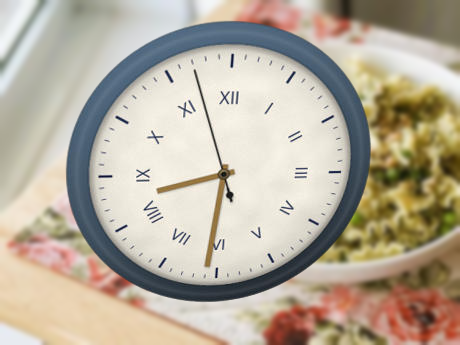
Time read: {"hour": 8, "minute": 30, "second": 57}
